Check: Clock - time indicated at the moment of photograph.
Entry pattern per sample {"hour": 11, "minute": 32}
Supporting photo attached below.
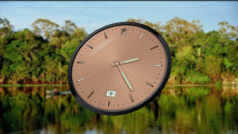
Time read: {"hour": 2, "minute": 24}
